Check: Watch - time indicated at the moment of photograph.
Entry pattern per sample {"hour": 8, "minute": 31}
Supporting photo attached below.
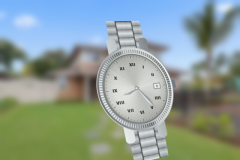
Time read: {"hour": 8, "minute": 24}
